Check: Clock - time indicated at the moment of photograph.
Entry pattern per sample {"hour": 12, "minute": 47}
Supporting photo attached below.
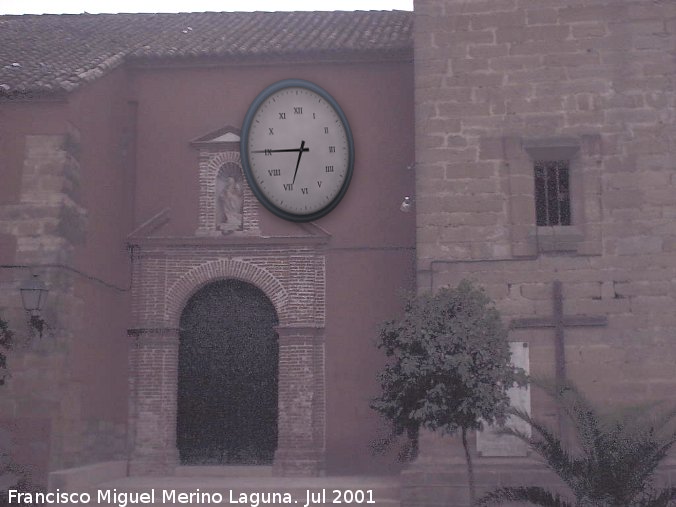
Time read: {"hour": 6, "minute": 45}
